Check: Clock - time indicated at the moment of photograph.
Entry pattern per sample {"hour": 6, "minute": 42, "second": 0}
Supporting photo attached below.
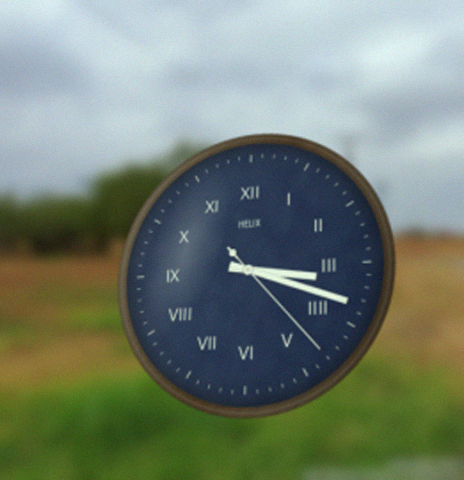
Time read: {"hour": 3, "minute": 18, "second": 23}
